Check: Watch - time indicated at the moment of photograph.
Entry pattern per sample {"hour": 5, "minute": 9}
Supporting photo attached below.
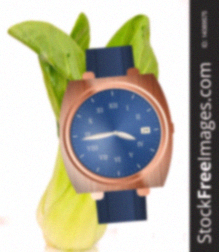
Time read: {"hour": 3, "minute": 44}
